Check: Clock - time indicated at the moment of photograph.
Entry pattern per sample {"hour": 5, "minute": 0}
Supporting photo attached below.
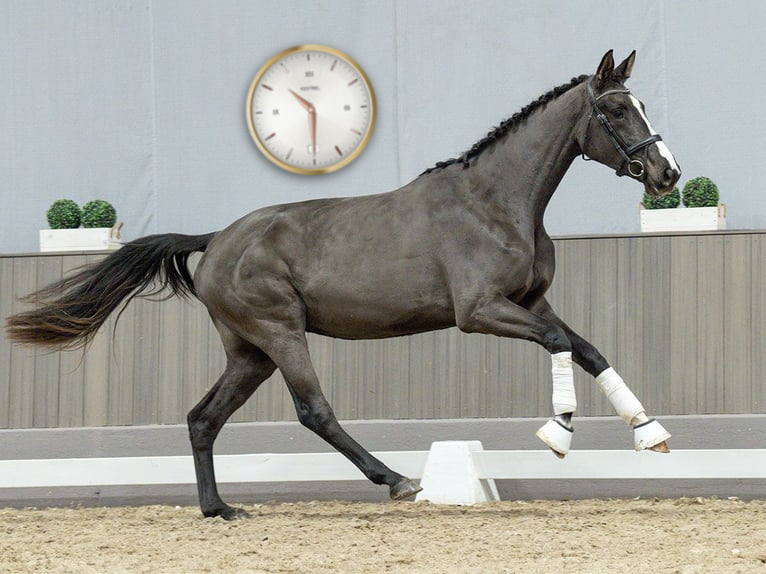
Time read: {"hour": 10, "minute": 30}
